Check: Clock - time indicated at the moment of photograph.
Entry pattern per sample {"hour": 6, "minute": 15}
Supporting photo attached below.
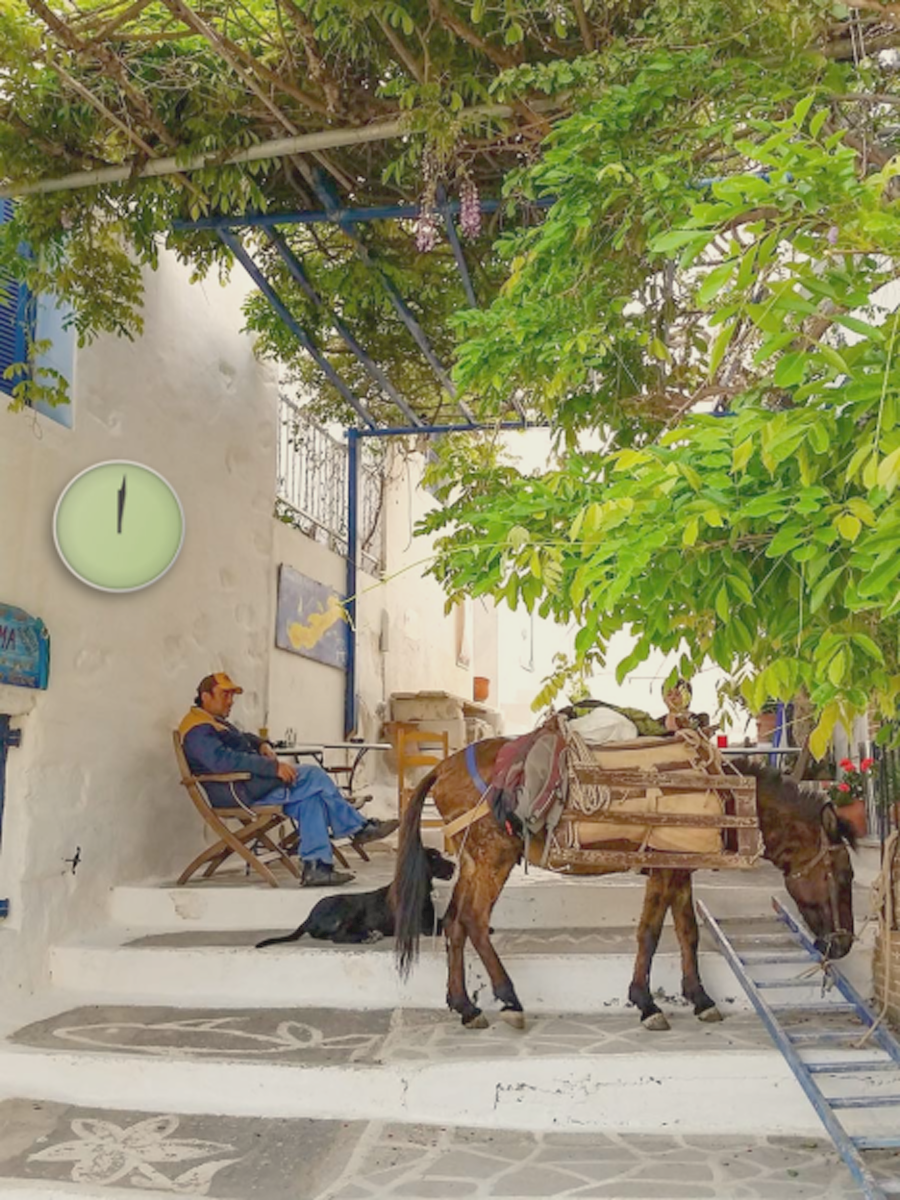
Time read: {"hour": 12, "minute": 1}
